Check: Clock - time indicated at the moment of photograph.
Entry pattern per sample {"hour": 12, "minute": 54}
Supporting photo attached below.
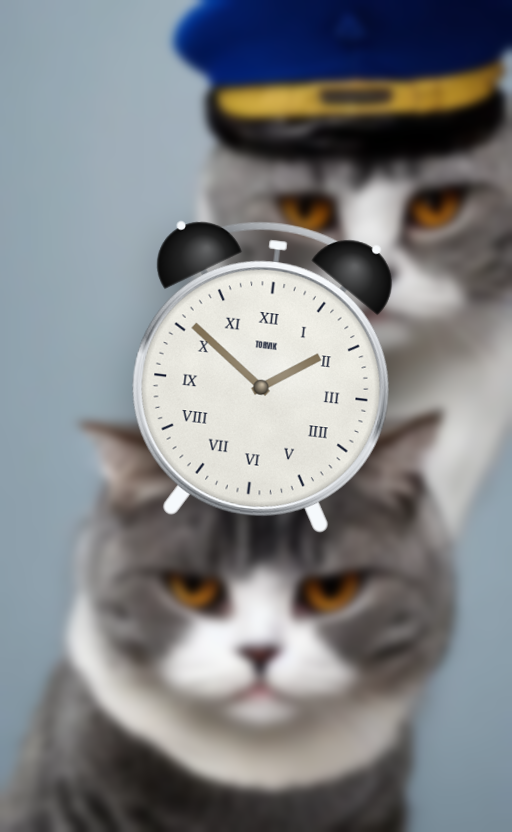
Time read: {"hour": 1, "minute": 51}
